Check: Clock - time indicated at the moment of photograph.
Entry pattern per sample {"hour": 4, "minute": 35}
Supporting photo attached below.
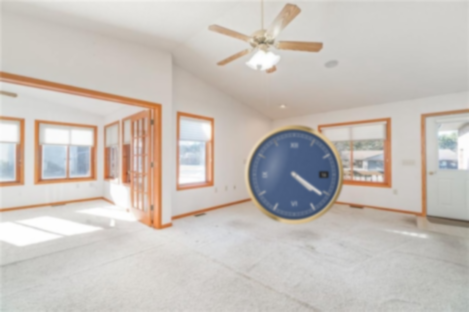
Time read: {"hour": 4, "minute": 21}
